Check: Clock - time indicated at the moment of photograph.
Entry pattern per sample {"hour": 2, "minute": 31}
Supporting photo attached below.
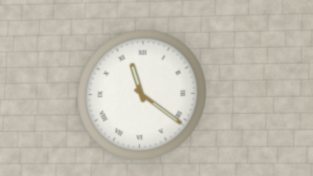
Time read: {"hour": 11, "minute": 21}
